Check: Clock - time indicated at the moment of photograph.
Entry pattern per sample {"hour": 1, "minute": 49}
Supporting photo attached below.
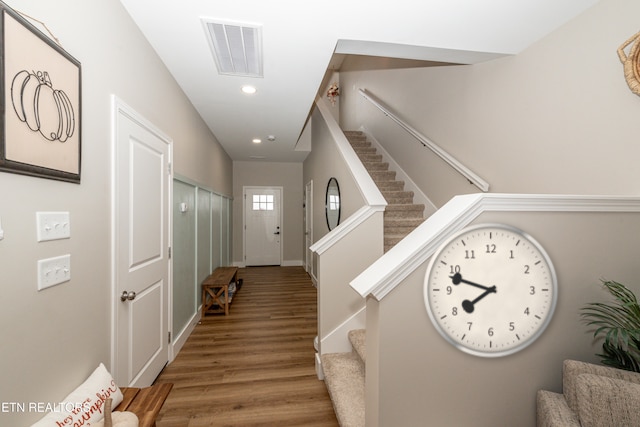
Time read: {"hour": 7, "minute": 48}
